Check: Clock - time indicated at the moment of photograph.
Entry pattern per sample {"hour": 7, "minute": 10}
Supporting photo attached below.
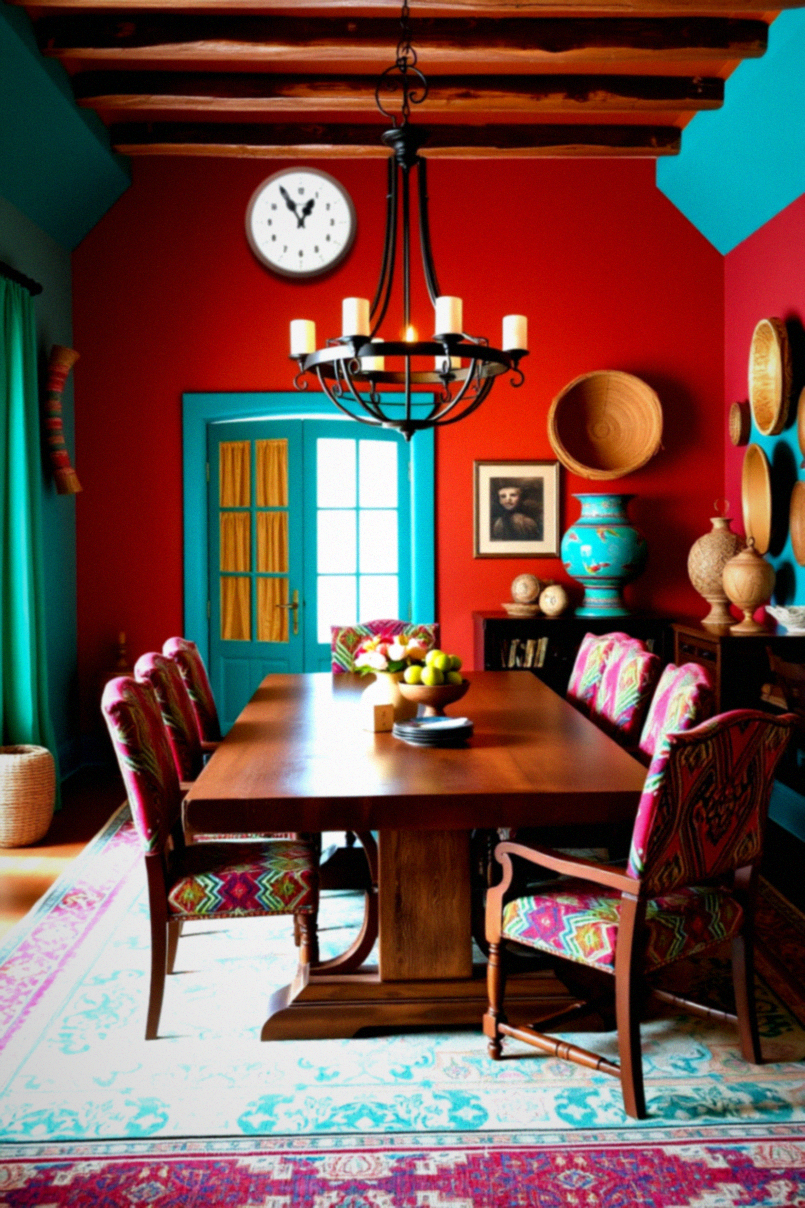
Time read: {"hour": 12, "minute": 55}
